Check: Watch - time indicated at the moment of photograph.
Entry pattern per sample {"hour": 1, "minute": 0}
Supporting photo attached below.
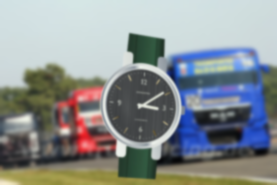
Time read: {"hour": 3, "minute": 9}
